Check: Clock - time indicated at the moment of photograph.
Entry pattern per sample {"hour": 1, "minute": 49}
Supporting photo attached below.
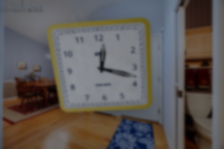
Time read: {"hour": 12, "minute": 18}
